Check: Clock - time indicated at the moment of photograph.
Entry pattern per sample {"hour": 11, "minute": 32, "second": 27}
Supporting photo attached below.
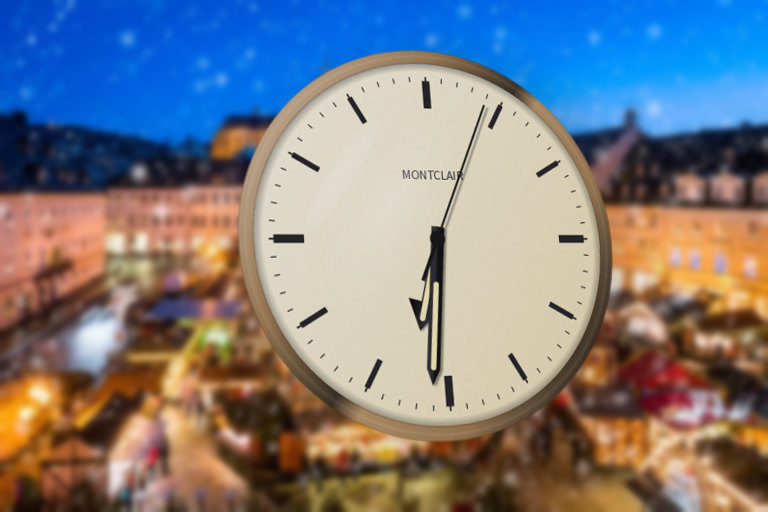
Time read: {"hour": 6, "minute": 31, "second": 4}
